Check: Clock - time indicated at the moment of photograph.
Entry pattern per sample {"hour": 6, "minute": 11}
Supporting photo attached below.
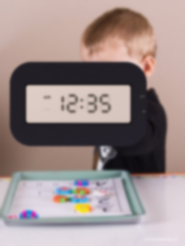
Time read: {"hour": 12, "minute": 35}
